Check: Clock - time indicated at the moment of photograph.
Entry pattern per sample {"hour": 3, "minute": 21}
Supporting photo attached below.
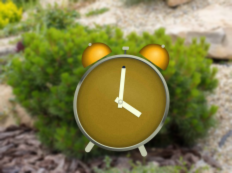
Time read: {"hour": 4, "minute": 0}
